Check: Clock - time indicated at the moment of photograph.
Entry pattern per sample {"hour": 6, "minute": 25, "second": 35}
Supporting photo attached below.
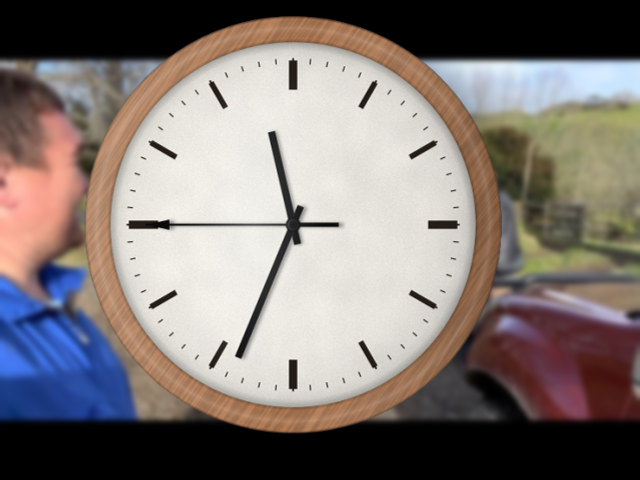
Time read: {"hour": 11, "minute": 33, "second": 45}
